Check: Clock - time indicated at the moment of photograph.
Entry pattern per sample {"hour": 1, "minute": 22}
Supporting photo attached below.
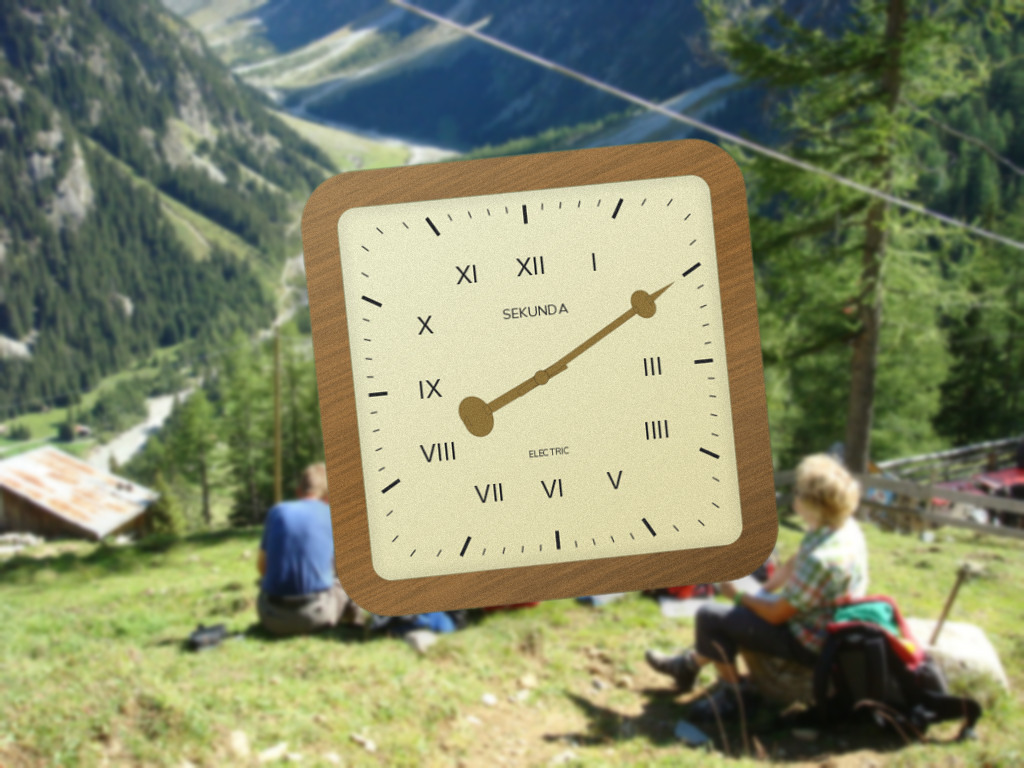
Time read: {"hour": 8, "minute": 10}
